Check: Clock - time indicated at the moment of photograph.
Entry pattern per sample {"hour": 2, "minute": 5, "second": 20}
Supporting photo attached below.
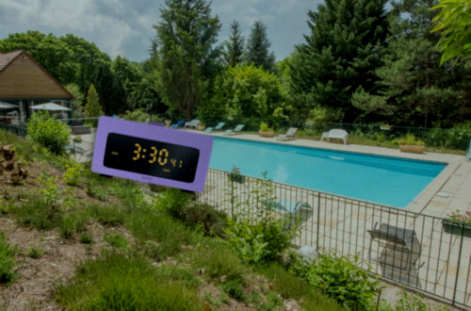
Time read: {"hour": 3, "minute": 30, "second": 41}
